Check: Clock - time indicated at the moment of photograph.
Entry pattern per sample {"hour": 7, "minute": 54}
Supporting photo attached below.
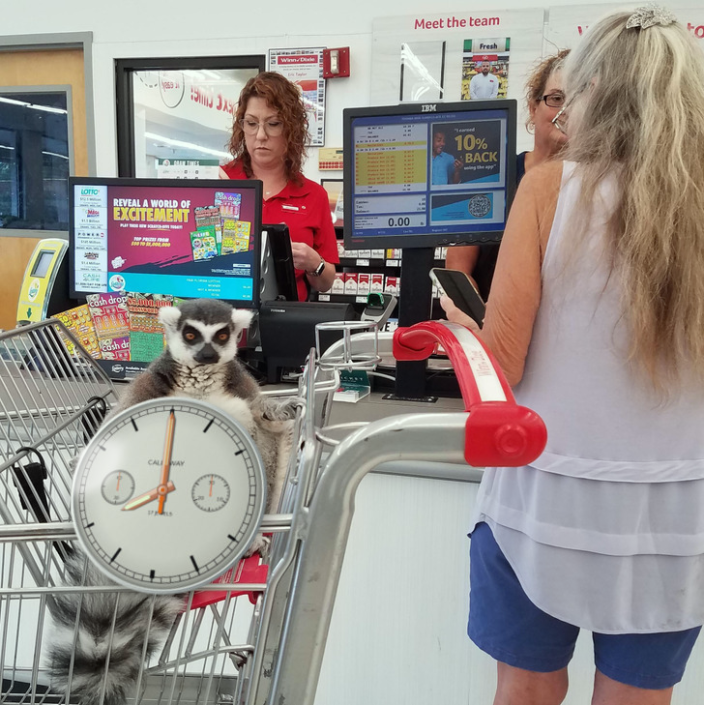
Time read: {"hour": 8, "minute": 0}
